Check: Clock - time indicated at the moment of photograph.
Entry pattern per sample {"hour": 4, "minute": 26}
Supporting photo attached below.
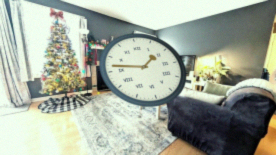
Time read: {"hour": 1, "minute": 47}
